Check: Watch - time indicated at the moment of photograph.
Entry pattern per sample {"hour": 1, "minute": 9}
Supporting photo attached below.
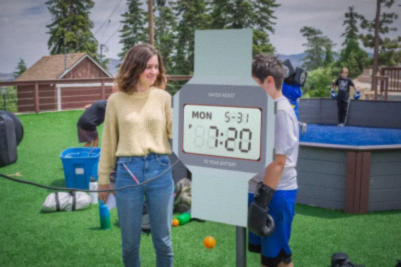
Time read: {"hour": 7, "minute": 20}
